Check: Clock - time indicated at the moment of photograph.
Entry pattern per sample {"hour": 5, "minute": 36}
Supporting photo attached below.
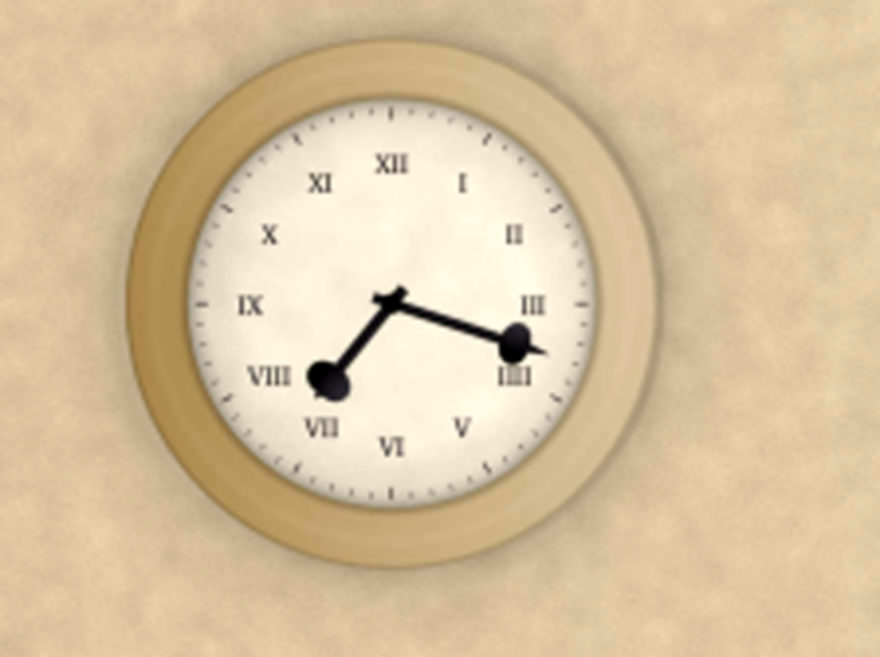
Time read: {"hour": 7, "minute": 18}
